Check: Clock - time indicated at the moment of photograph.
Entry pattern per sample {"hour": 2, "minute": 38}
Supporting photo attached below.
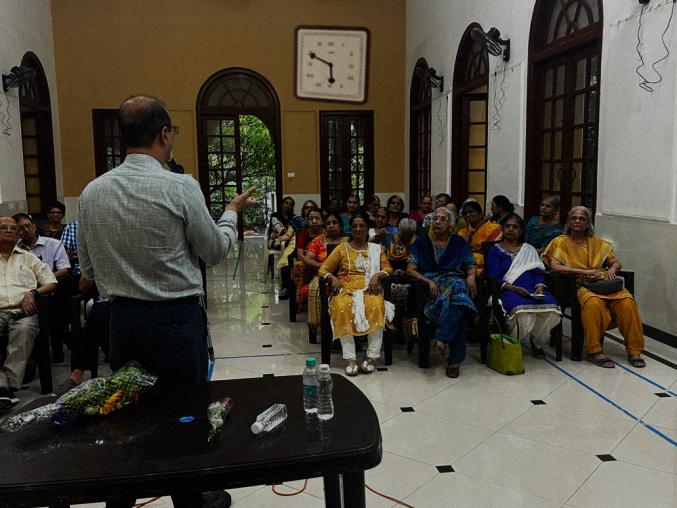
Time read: {"hour": 5, "minute": 49}
